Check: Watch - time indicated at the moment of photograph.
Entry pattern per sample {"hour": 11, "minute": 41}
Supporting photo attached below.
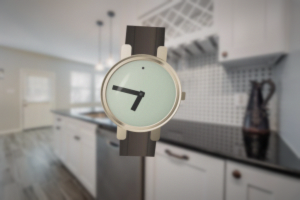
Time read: {"hour": 6, "minute": 47}
